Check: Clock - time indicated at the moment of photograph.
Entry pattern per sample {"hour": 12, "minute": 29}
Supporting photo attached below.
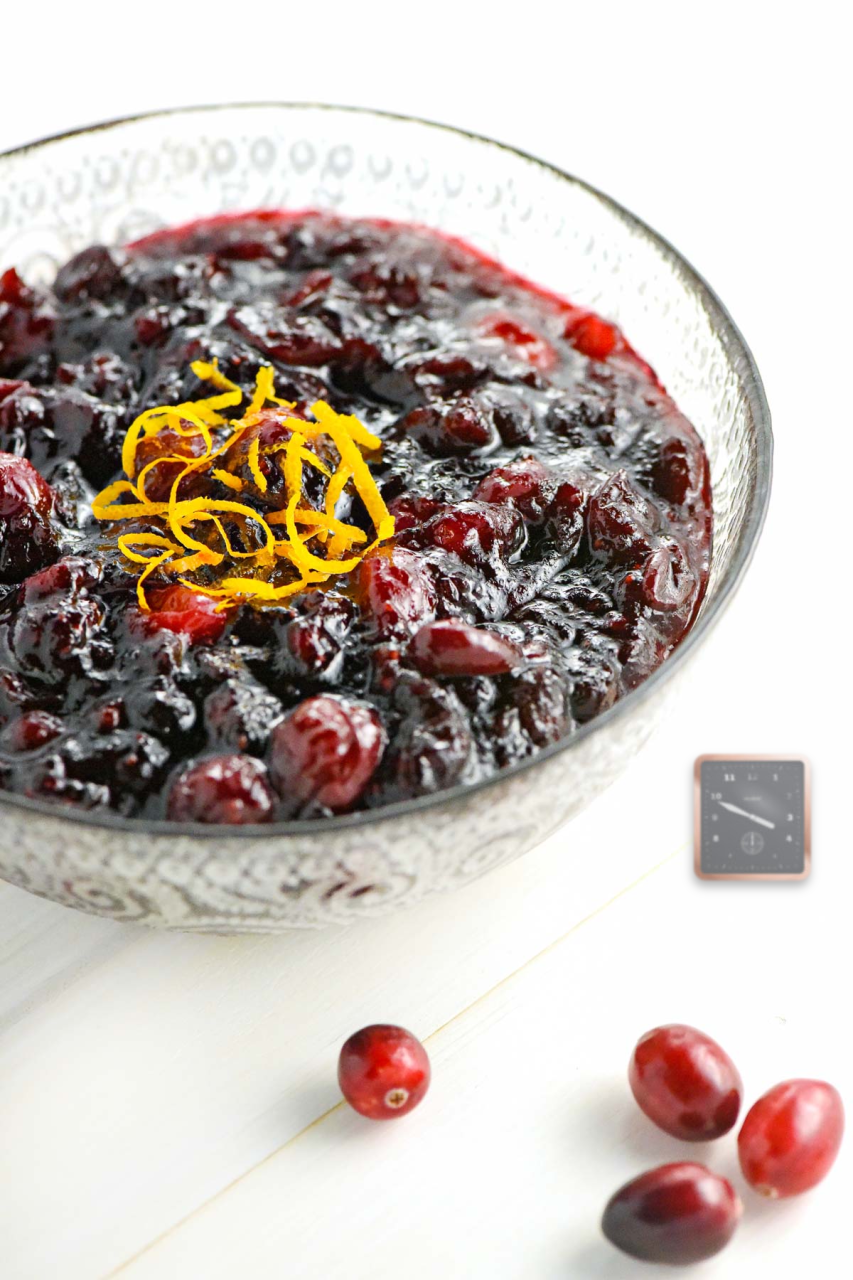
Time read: {"hour": 3, "minute": 49}
